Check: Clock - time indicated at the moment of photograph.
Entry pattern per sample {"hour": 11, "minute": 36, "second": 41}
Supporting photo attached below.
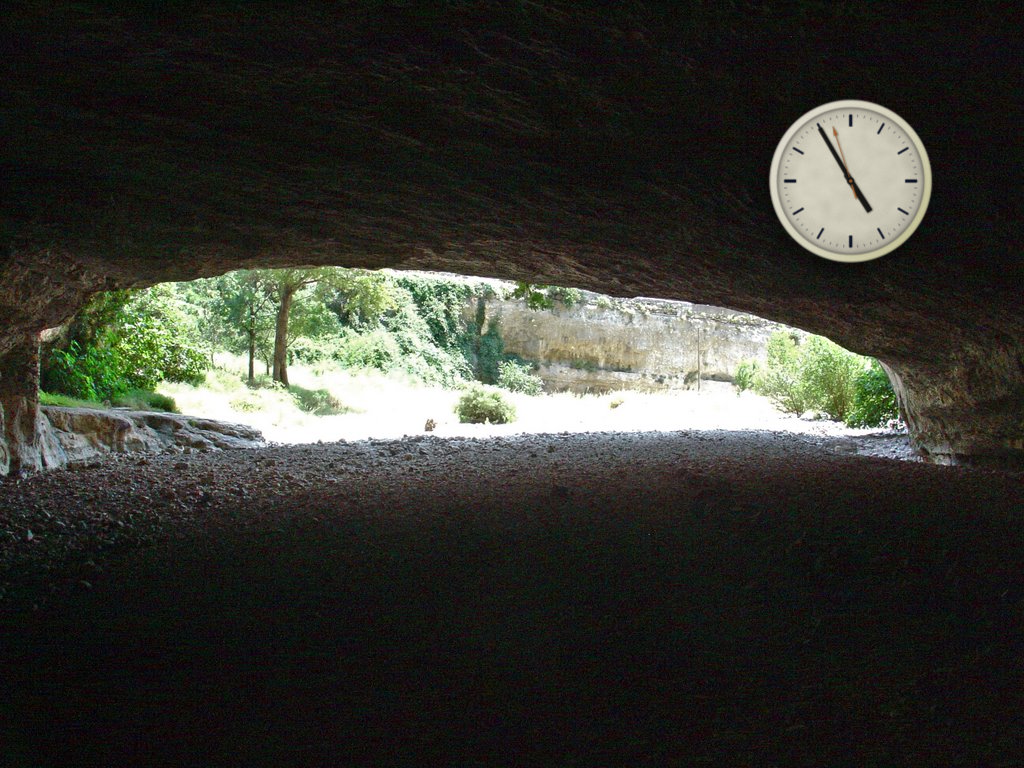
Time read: {"hour": 4, "minute": 54, "second": 57}
